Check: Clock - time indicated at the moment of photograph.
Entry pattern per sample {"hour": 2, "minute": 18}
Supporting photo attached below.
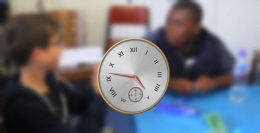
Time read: {"hour": 4, "minute": 47}
